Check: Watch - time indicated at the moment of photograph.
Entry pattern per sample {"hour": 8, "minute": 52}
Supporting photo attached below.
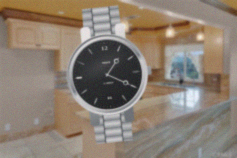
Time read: {"hour": 1, "minute": 20}
